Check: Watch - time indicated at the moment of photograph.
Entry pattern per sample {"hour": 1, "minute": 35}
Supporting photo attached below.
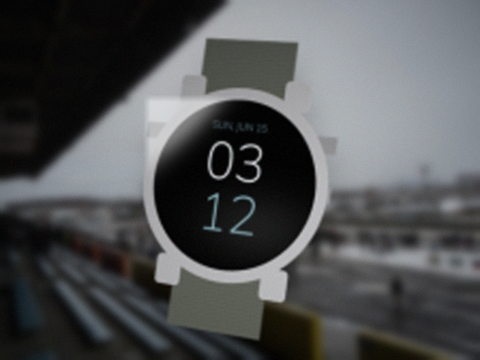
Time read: {"hour": 3, "minute": 12}
